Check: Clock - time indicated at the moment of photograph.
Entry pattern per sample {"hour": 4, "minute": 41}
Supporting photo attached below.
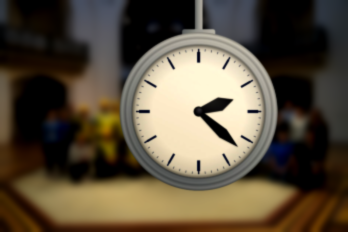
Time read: {"hour": 2, "minute": 22}
